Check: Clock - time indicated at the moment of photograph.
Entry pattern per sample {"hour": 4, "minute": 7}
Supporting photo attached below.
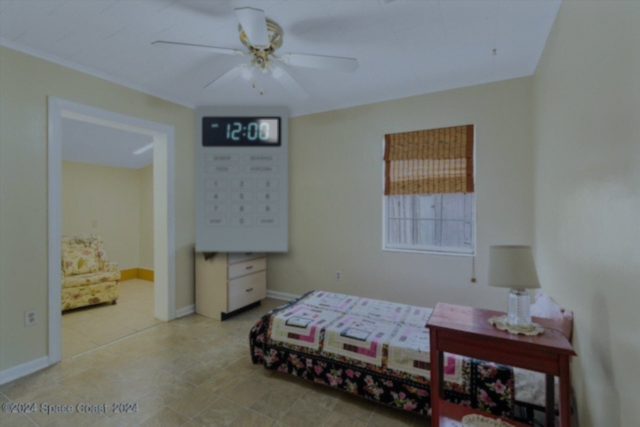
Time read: {"hour": 12, "minute": 0}
